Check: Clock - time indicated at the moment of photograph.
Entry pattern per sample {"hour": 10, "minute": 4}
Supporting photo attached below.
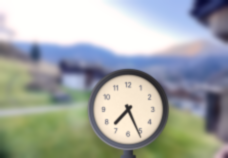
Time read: {"hour": 7, "minute": 26}
